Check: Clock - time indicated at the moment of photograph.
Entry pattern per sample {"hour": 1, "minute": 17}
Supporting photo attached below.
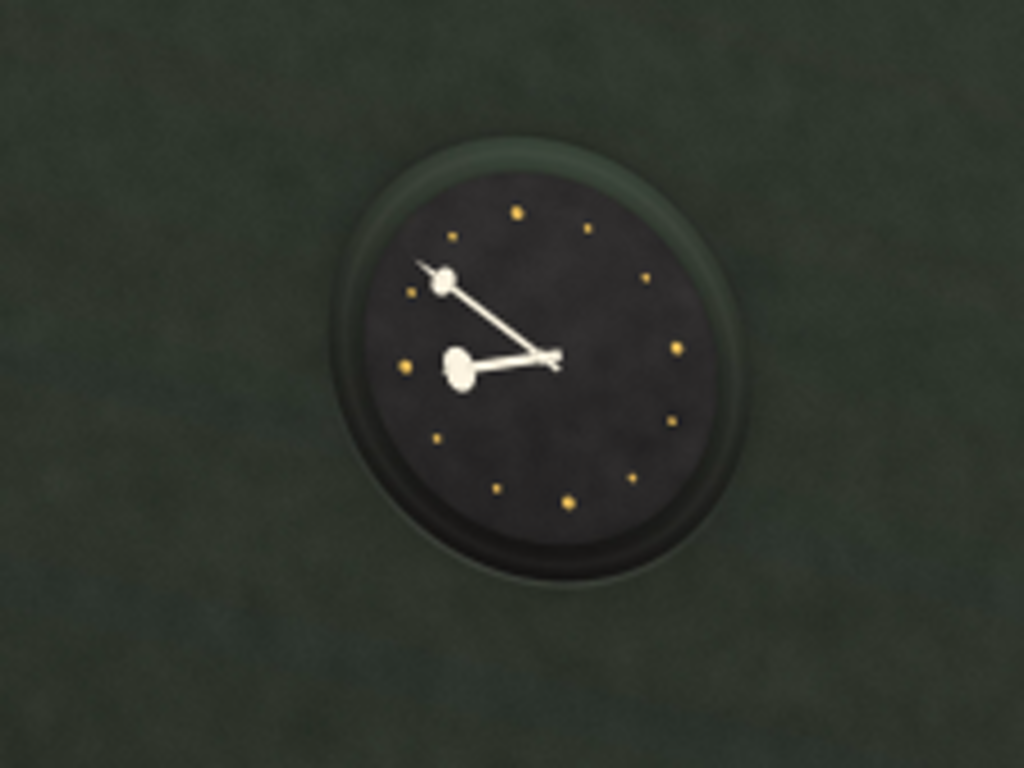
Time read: {"hour": 8, "minute": 52}
